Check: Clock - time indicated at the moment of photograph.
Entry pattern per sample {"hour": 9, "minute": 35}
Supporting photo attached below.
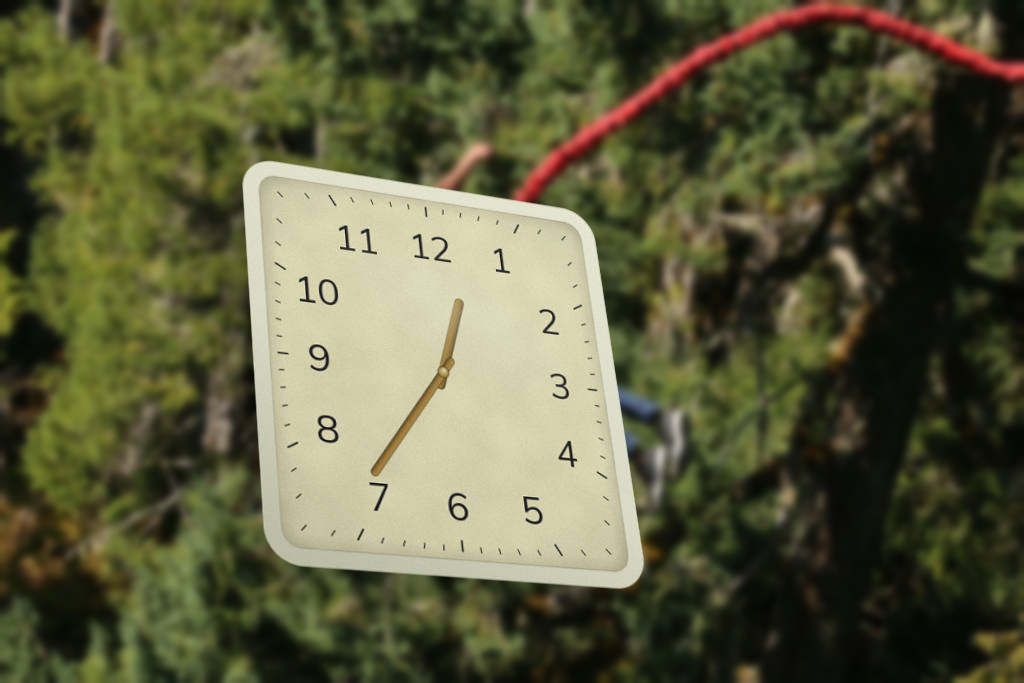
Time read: {"hour": 12, "minute": 36}
